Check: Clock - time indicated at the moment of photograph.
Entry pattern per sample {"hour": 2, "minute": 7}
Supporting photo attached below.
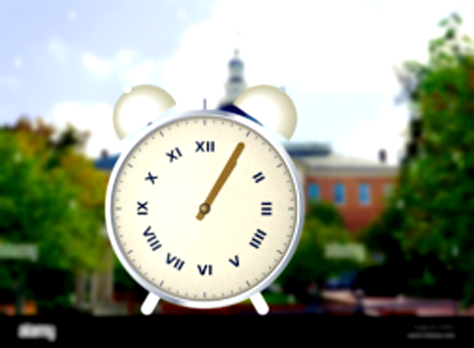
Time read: {"hour": 1, "minute": 5}
